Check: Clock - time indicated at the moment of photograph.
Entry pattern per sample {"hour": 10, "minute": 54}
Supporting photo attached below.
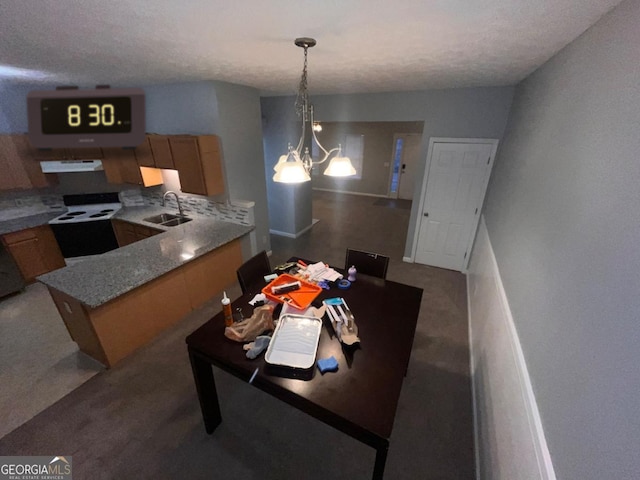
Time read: {"hour": 8, "minute": 30}
